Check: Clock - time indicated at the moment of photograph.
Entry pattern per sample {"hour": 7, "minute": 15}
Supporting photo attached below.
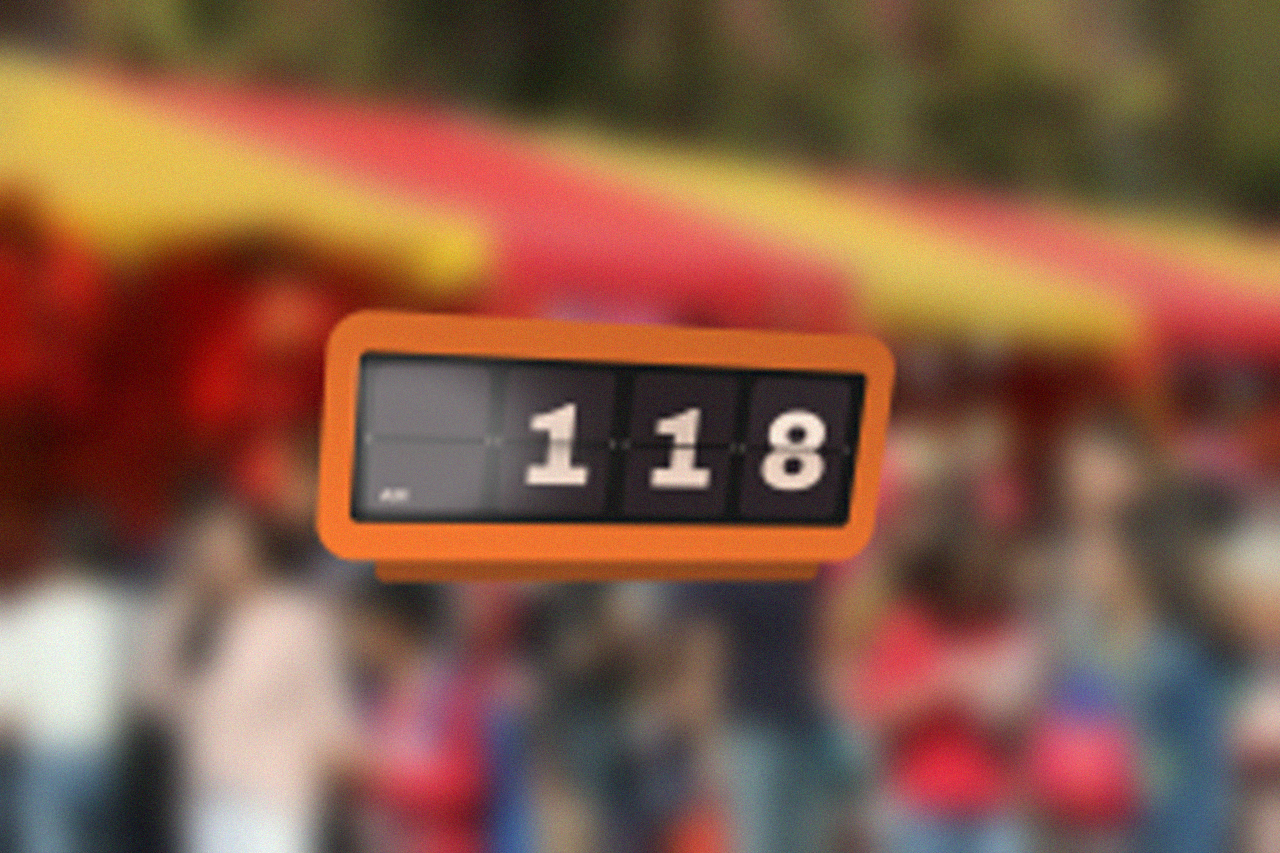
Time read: {"hour": 1, "minute": 18}
